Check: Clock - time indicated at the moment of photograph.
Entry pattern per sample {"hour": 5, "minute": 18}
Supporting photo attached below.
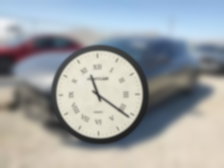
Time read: {"hour": 11, "minute": 21}
